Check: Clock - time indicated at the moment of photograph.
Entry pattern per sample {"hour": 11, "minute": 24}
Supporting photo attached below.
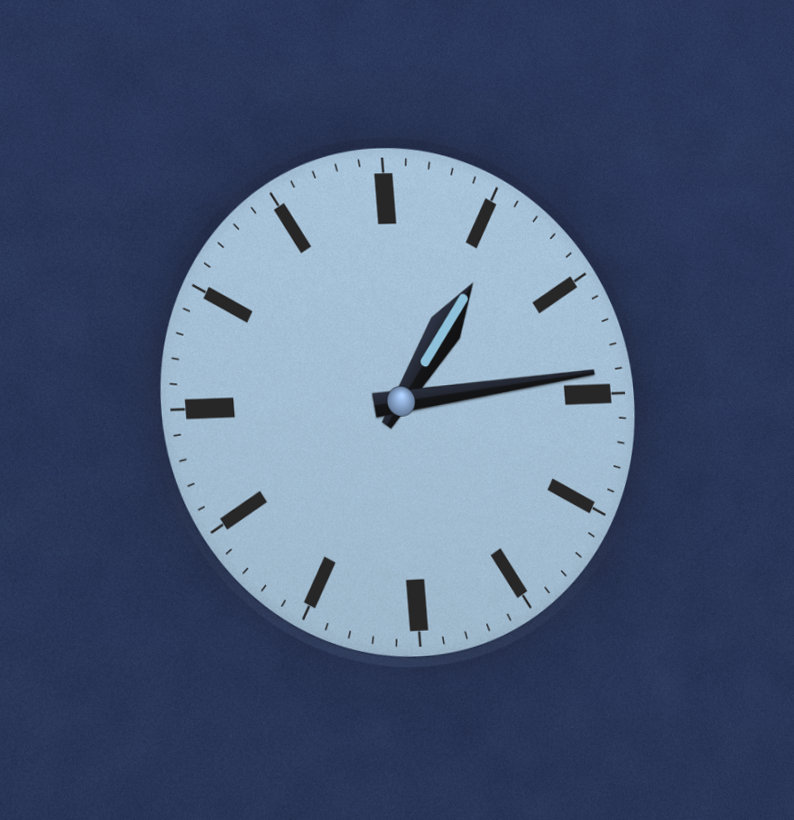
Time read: {"hour": 1, "minute": 14}
